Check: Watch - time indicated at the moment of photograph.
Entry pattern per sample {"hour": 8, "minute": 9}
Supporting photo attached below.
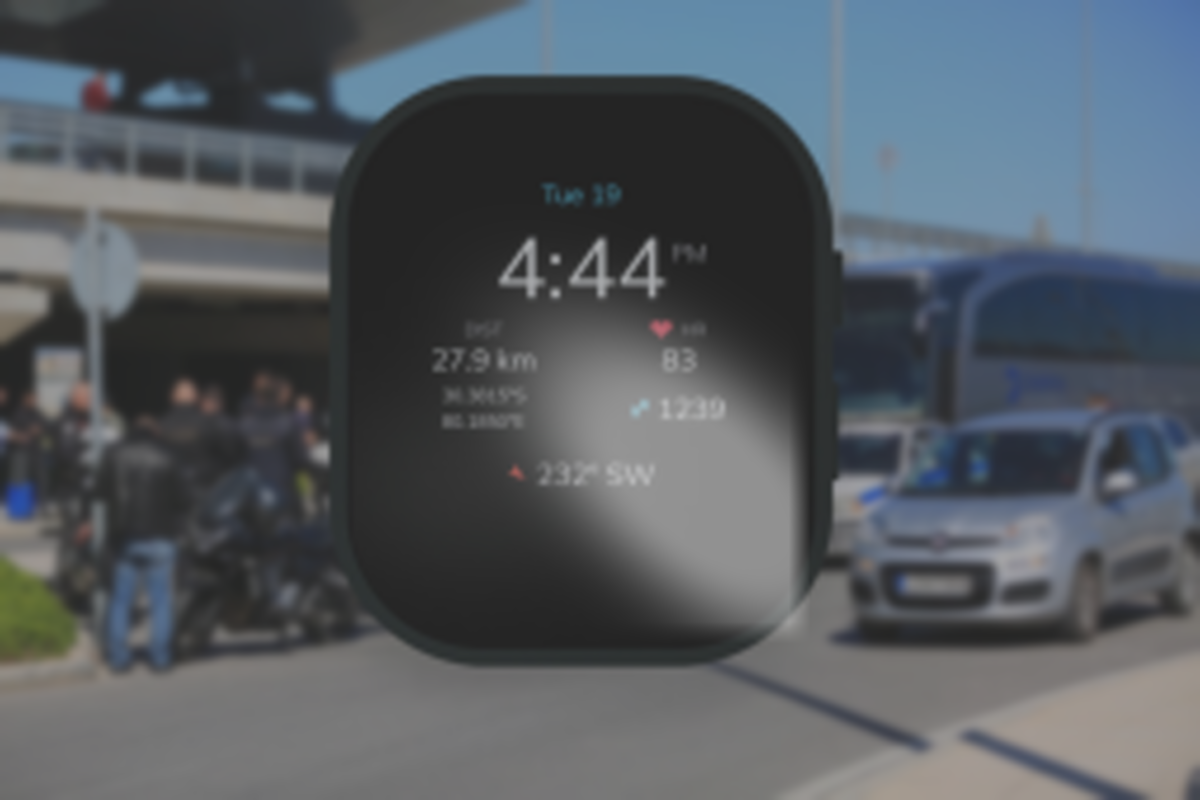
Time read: {"hour": 4, "minute": 44}
